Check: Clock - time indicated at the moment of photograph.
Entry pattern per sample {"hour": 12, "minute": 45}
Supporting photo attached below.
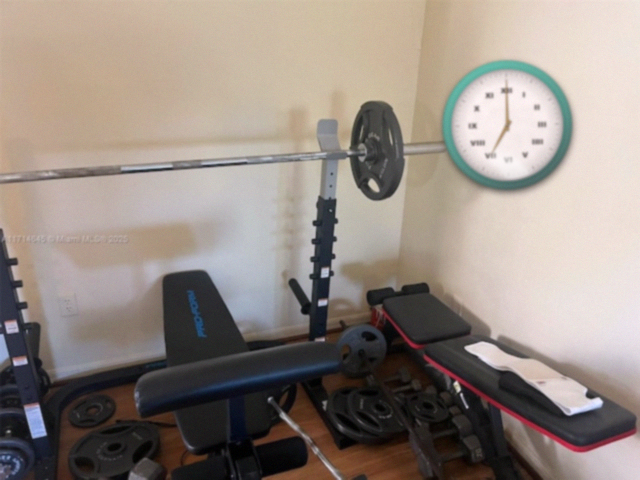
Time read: {"hour": 7, "minute": 0}
